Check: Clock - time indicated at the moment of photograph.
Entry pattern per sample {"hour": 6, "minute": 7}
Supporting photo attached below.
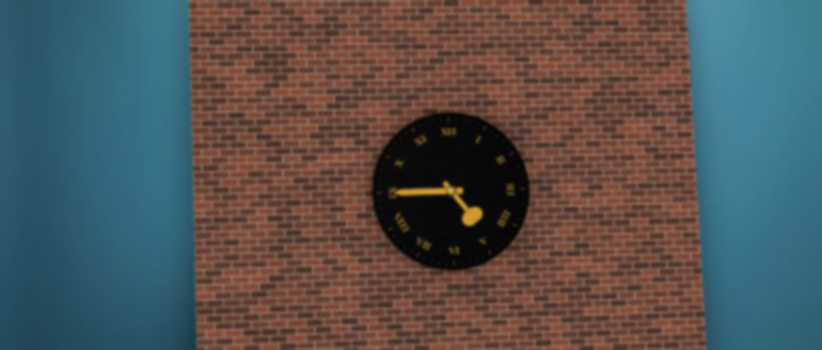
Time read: {"hour": 4, "minute": 45}
